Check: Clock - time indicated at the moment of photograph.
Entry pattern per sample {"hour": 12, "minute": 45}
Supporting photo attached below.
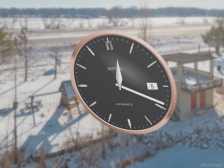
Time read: {"hour": 12, "minute": 19}
